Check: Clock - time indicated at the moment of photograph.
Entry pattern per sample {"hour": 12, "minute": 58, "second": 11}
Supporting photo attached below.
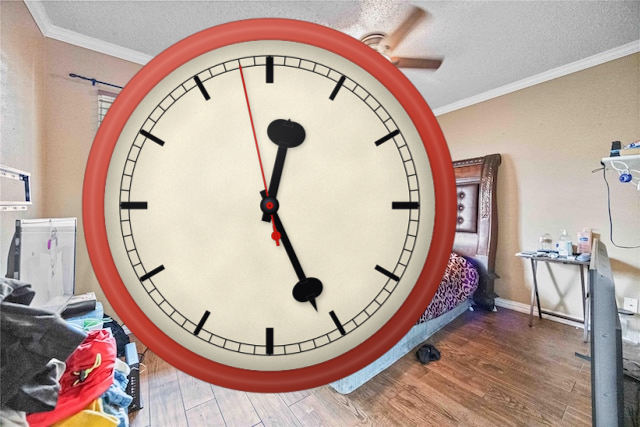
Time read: {"hour": 12, "minute": 25, "second": 58}
